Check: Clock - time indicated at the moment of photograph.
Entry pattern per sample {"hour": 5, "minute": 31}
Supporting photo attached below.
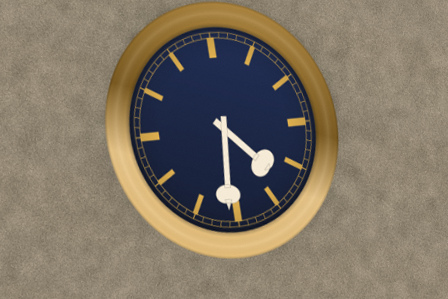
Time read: {"hour": 4, "minute": 31}
